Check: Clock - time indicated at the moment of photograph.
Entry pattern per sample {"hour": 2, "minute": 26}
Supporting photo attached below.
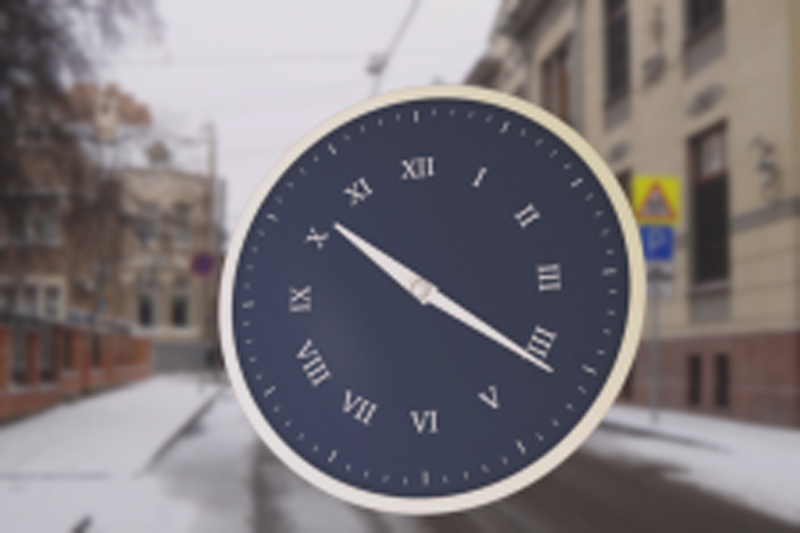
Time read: {"hour": 10, "minute": 21}
